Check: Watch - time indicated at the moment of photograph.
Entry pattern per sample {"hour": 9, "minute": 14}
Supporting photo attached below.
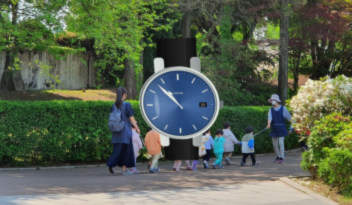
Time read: {"hour": 10, "minute": 53}
